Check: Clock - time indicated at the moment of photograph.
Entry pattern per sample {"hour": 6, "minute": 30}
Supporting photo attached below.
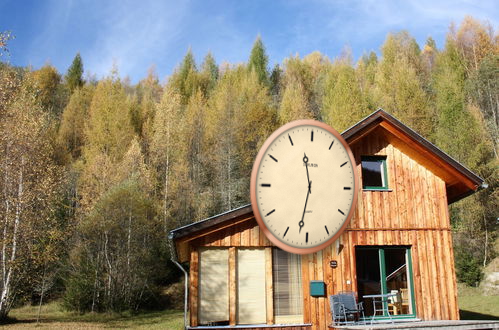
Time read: {"hour": 11, "minute": 32}
